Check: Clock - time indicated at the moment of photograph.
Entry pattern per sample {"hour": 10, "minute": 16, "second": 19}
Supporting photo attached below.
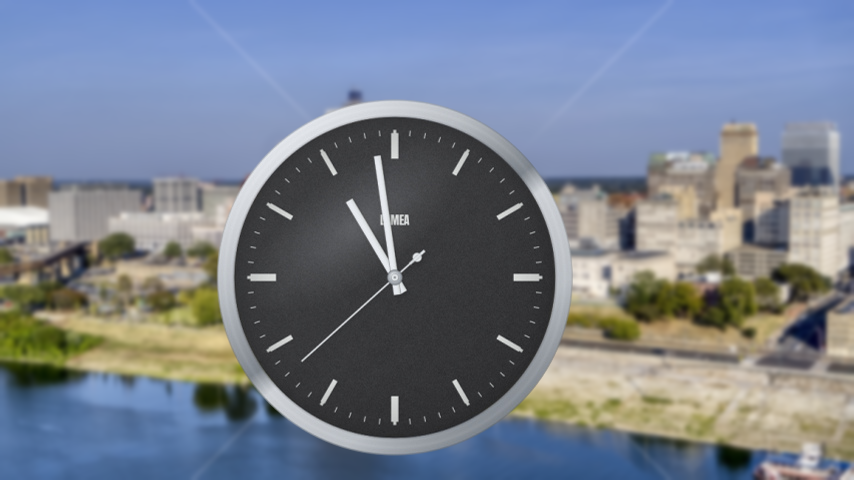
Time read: {"hour": 10, "minute": 58, "second": 38}
